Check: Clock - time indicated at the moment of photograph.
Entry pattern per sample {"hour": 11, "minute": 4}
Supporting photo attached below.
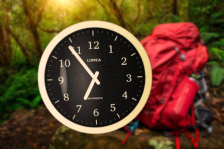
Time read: {"hour": 6, "minute": 54}
